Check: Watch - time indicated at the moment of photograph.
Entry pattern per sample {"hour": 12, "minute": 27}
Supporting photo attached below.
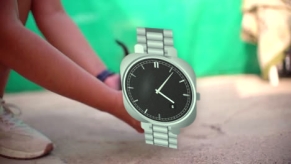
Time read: {"hour": 4, "minute": 6}
